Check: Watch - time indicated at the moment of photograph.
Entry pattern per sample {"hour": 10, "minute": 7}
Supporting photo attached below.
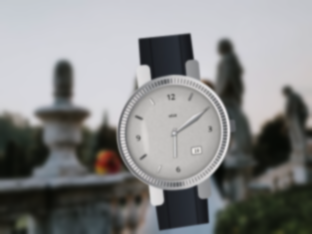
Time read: {"hour": 6, "minute": 10}
